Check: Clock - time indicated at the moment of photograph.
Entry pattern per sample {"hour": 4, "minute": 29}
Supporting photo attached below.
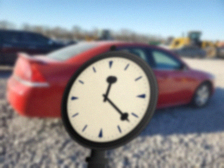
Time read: {"hour": 12, "minute": 22}
